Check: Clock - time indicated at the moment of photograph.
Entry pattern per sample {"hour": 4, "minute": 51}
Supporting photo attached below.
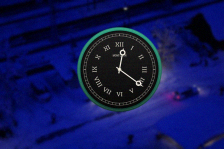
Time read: {"hour": 12, "minute": 21}
